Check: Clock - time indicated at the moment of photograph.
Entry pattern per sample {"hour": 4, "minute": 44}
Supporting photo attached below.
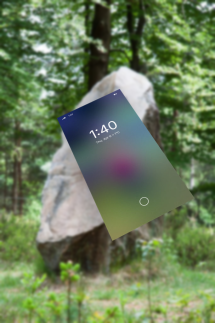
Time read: {"hour": 1, "minute": 40}
